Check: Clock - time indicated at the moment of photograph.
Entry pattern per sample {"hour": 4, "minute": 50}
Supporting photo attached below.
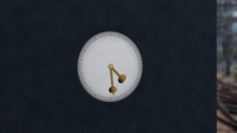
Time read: {"hour": 4, "minute": 29}
